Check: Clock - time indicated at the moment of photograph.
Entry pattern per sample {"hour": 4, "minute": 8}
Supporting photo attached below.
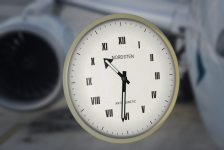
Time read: {"hour": 10, "minute": 31}
